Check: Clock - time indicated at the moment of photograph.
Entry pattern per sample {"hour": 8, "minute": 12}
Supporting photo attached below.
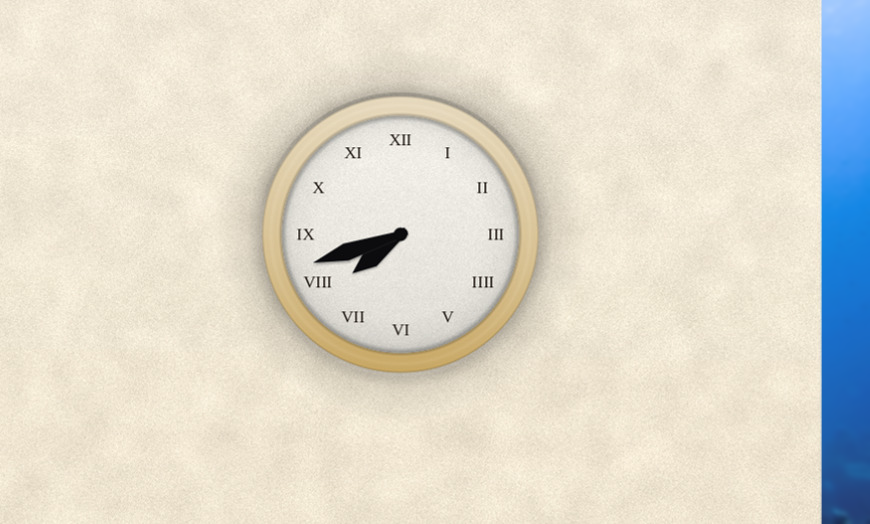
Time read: {"hour": 7, "minute": 42}
